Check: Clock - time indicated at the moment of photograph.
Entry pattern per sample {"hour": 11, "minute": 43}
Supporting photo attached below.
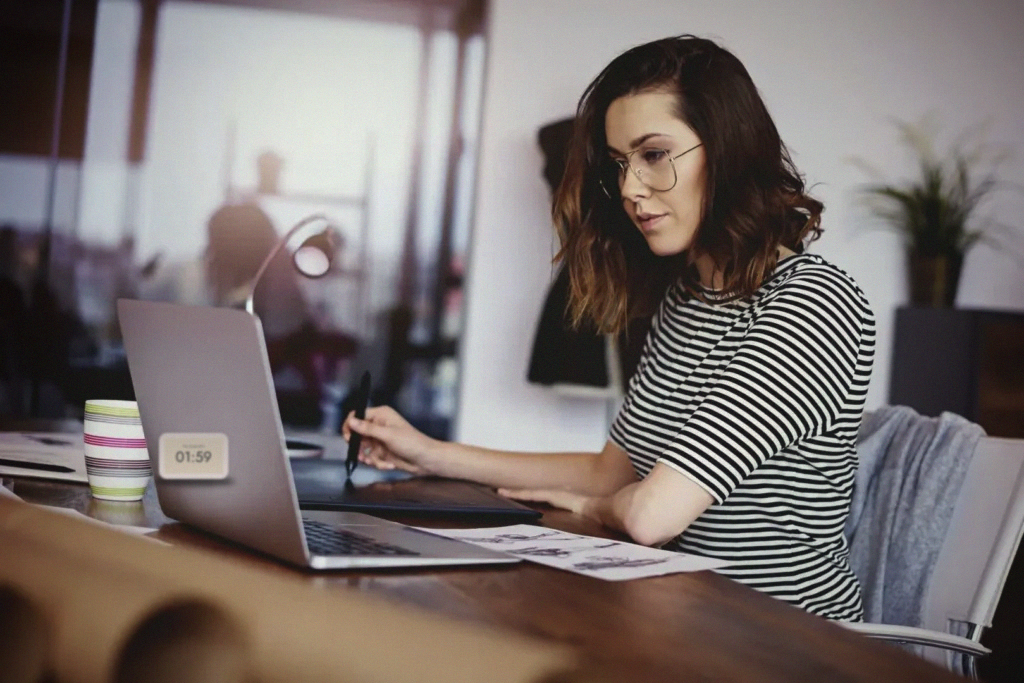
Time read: {"hour": 1, "minute": 59}
